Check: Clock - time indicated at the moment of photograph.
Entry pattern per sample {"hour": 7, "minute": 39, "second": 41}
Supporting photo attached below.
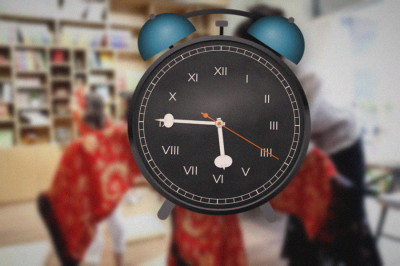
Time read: {"hour": 5, "minute": 45, "second": 20}
